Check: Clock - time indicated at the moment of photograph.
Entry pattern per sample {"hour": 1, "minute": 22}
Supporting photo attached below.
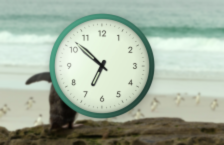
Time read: {"hour": 6, "minute": 52}
